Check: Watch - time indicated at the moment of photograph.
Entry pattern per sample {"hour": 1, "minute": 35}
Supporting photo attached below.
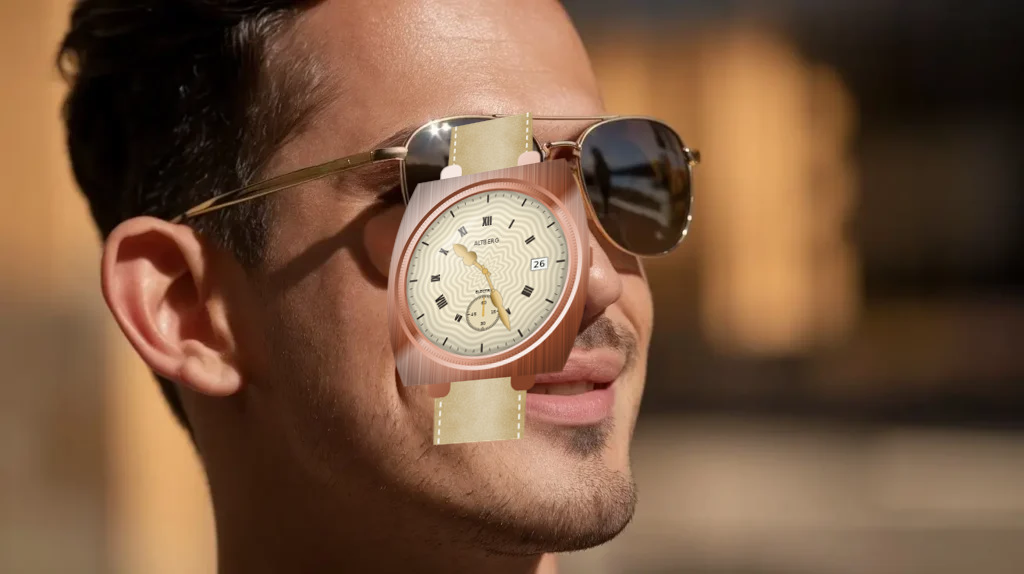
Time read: {"hour": 10, "minute": 26}
